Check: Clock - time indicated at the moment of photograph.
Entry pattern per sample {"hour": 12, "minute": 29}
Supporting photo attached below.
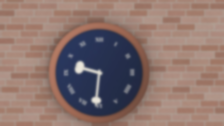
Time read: {"hour": 9, "minute": 31}
